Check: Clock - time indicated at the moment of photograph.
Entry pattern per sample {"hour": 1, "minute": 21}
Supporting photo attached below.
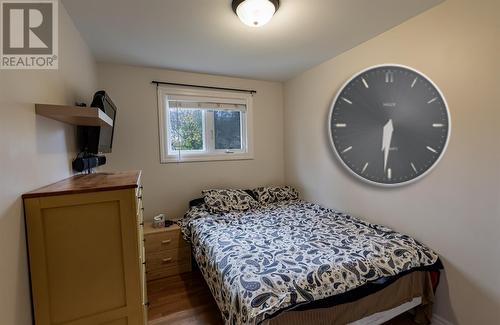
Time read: {"hour": 6, "minute": 31}
